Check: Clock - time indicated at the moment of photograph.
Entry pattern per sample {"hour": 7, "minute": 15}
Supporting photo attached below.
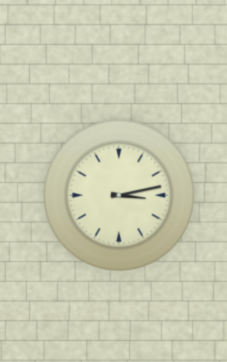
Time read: {"hour": 3, "minute": 13}
